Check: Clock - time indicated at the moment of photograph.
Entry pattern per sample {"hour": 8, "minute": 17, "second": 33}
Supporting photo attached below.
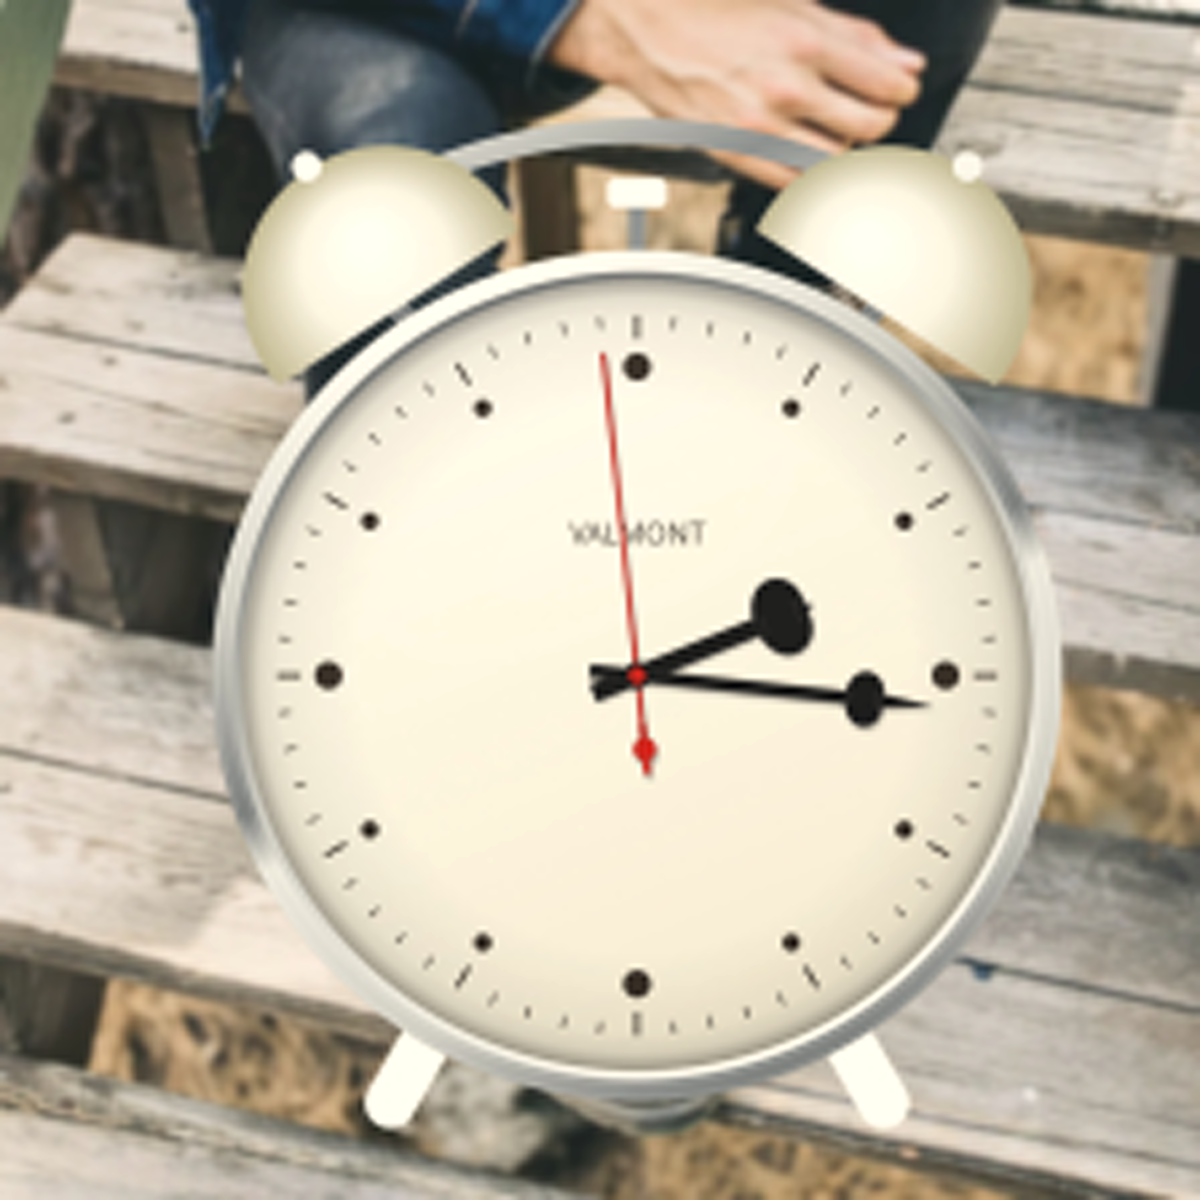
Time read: {"hour": 2, "minute": 15, "second": 59}
